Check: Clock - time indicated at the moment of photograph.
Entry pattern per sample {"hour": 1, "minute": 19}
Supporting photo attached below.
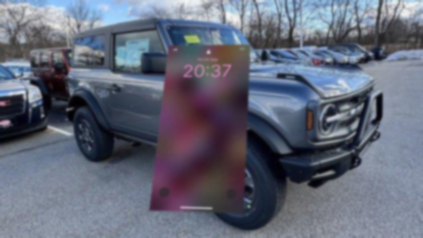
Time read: {"hour": 20, "minute": 37}
